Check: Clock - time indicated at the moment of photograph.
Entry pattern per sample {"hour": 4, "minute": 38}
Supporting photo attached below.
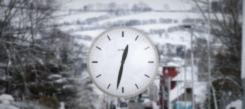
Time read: {"hour": 12, "minute": 32}
